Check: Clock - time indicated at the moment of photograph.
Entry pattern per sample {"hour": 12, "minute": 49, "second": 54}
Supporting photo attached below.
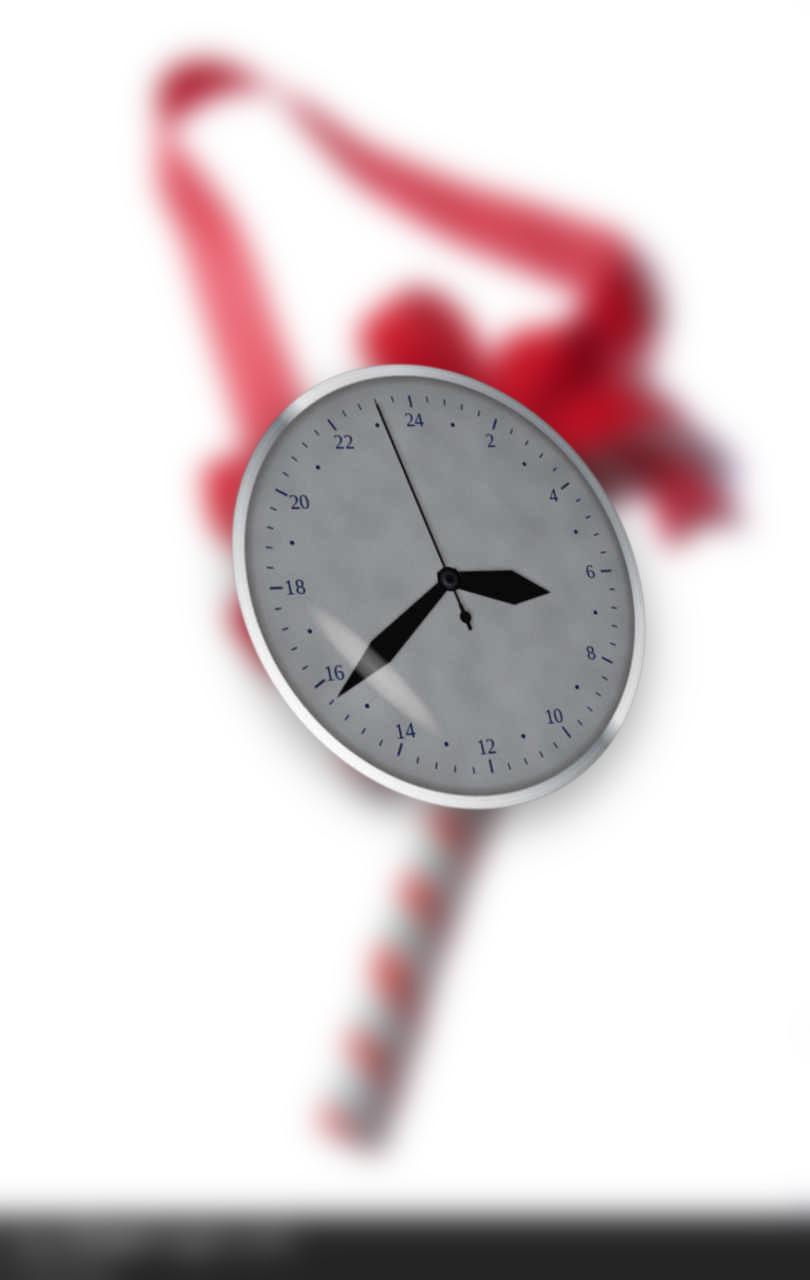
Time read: {"hour": 6, "minute": 38, "second": 58}
